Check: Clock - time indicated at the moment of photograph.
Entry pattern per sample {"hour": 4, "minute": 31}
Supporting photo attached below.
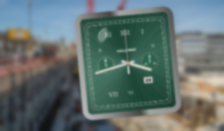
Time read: {"hour": 3, "minute": 43}
